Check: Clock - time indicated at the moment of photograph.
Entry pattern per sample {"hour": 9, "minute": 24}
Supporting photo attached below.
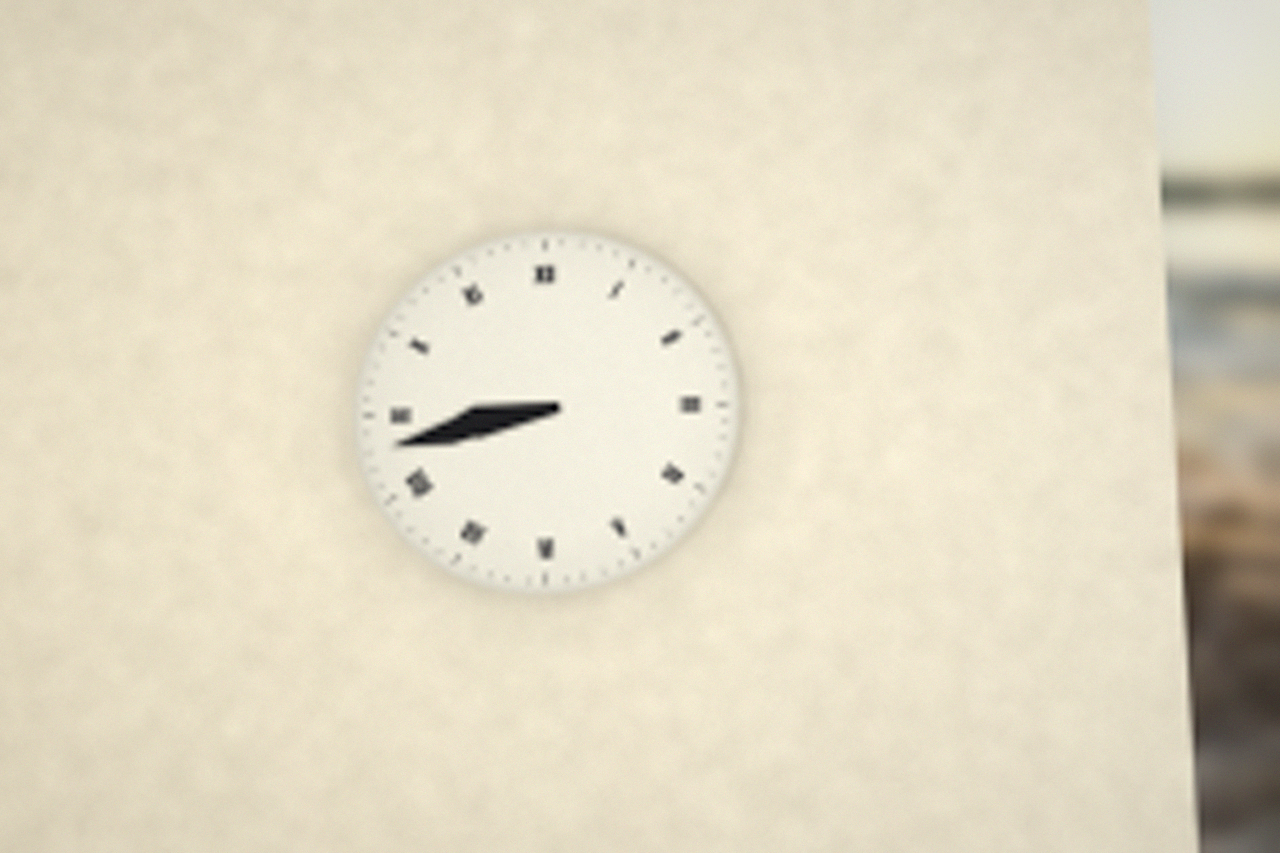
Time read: {"hour": 8, "minute": 43}
